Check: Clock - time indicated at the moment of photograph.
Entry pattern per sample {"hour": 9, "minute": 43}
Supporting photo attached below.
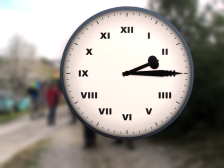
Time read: {"hour": 2, "minute": 15}
